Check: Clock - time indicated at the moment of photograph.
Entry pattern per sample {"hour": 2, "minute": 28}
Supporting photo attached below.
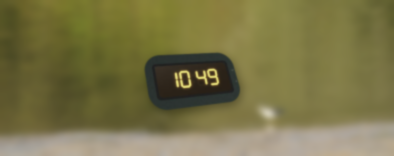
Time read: {"hour": 10, "minute": 49}
